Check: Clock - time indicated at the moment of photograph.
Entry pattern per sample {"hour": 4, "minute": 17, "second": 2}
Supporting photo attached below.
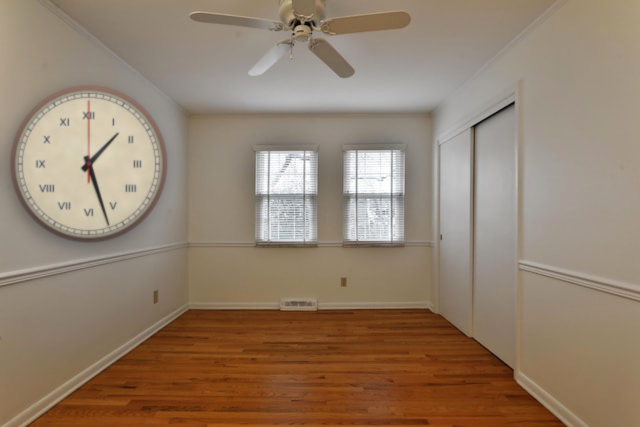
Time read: {"hour": 1, "minute": 27, "second": 0}
